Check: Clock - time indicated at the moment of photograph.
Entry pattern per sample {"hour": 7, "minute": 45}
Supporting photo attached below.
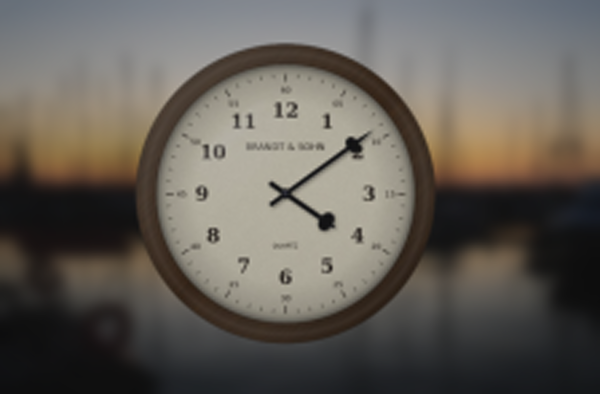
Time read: {"hour": 4, "minute": 9}
